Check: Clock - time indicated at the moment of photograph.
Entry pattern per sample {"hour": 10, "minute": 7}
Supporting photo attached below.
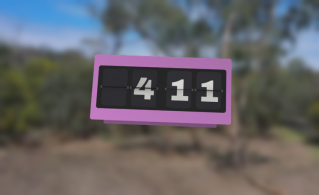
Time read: {"hour": 4, "minute": 11}
